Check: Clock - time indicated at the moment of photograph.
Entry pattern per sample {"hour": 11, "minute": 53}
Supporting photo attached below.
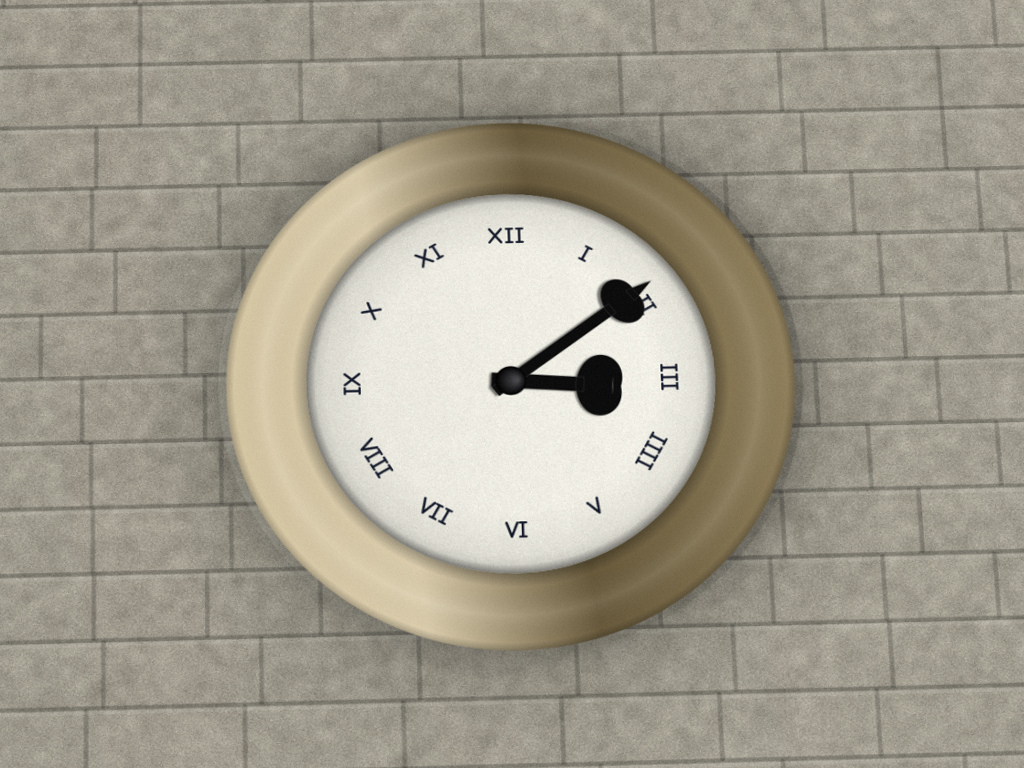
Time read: {"hour": 3, "minute": 9}
